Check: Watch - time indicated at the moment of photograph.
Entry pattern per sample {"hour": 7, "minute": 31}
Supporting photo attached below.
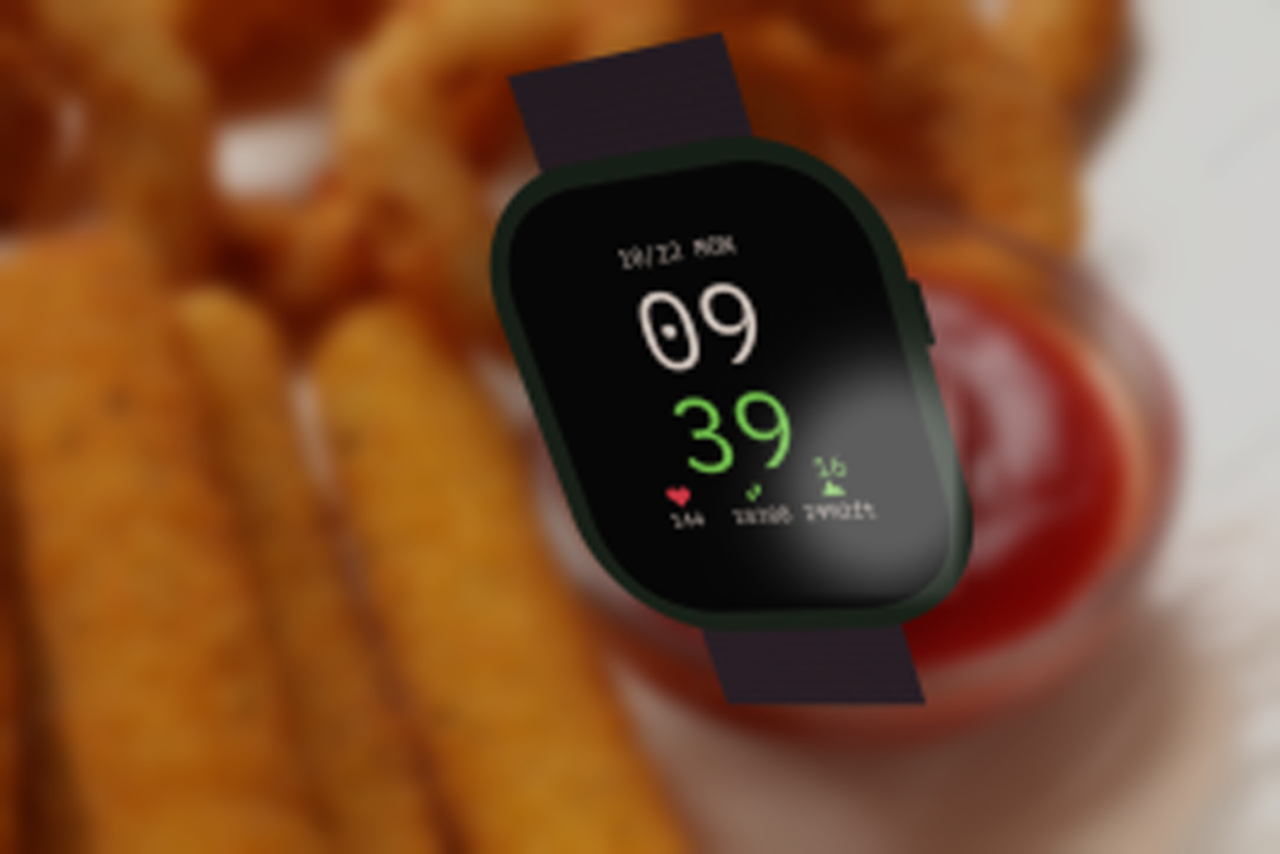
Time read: {"hour": 9, "minute": 39}
